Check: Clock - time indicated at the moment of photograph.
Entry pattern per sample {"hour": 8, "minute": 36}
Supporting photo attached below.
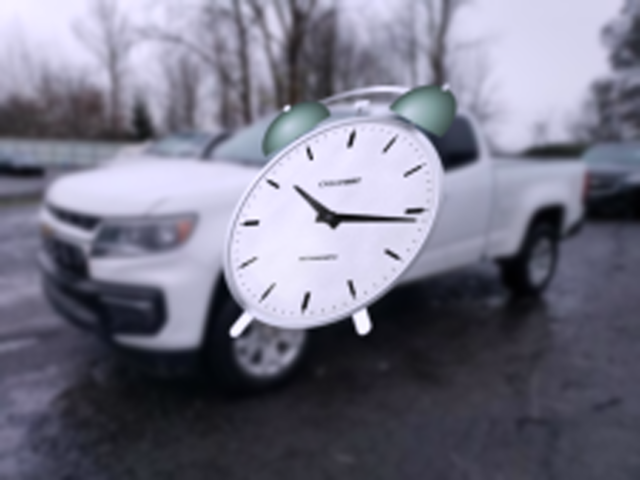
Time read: {"hour": 10, "minute": 16}
